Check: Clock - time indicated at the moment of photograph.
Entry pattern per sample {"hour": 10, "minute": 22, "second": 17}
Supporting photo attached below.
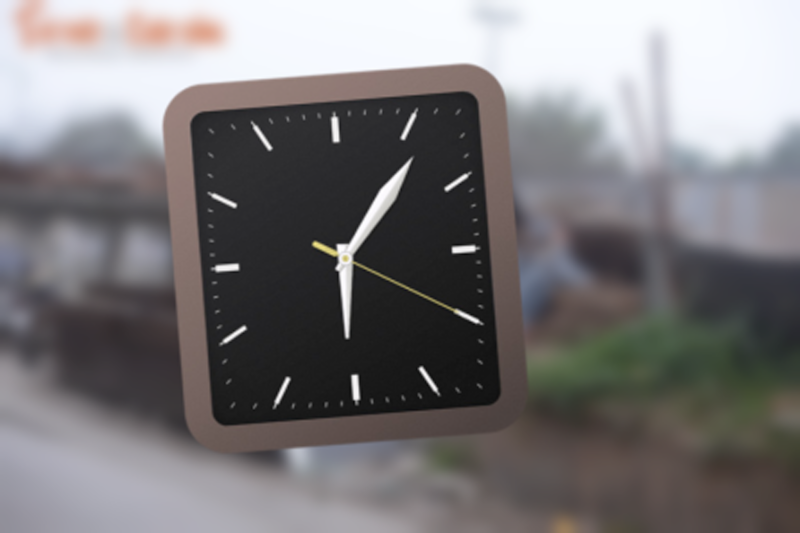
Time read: {"hour": 6, "minute": 6, "second": 20}
